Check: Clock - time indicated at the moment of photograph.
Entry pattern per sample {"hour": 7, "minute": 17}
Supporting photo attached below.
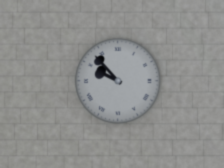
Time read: {"hour": 9, "minute": 53}
